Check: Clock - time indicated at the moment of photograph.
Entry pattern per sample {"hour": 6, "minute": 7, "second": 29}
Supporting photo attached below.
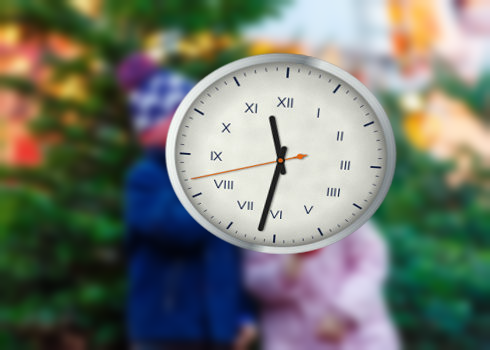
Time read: {"hour": 11, "minute": 31, "second": 42}
